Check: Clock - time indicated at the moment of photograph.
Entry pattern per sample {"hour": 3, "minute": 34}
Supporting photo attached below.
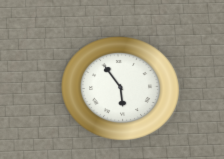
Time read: {"hour": 5, "minute": 55}
